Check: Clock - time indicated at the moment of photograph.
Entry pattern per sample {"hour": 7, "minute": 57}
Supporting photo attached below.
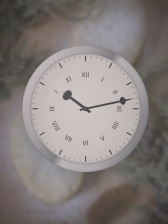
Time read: {"hour": 10, "minute": 13}
